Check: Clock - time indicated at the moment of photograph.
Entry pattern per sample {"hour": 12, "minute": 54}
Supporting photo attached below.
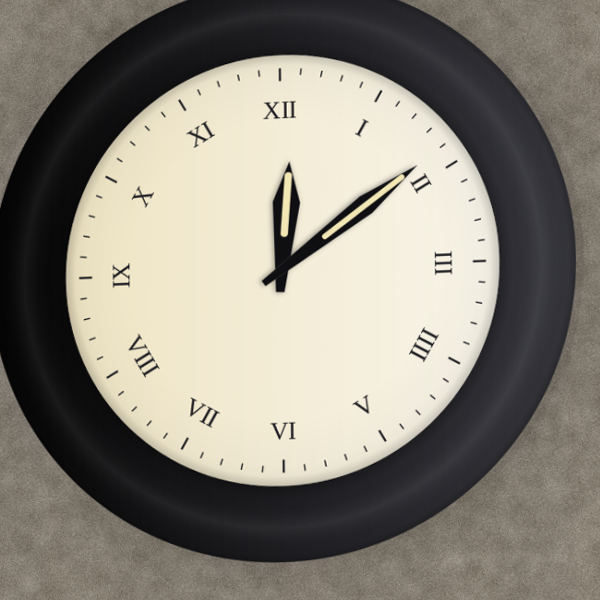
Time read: {"hour": 12, "minute": 9}
